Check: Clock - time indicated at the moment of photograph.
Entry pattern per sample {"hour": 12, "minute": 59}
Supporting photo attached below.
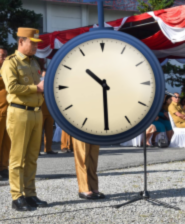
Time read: {"hour": 10, "minute": 30}
